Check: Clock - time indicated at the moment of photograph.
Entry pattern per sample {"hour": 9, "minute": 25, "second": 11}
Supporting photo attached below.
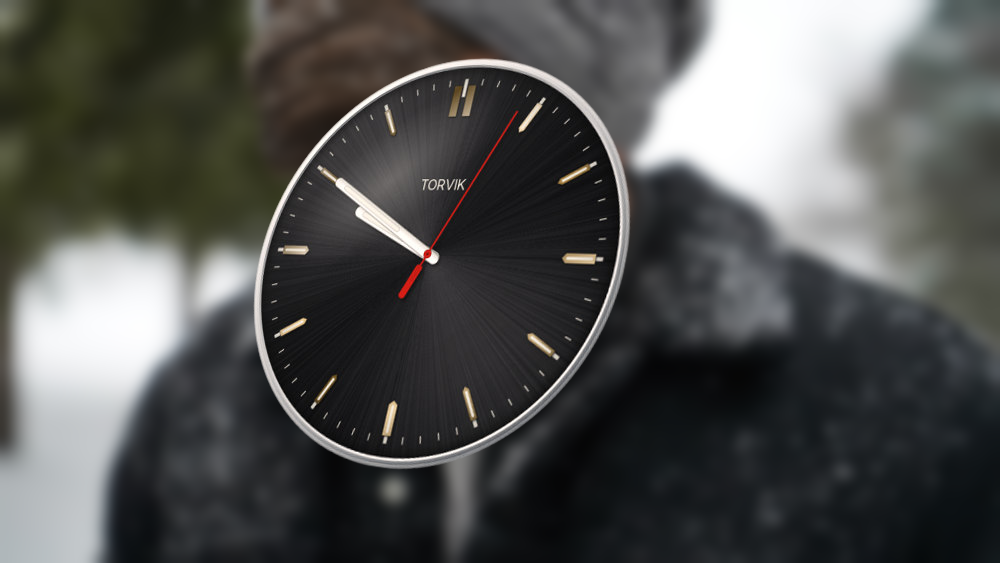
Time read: {"hour": 9, "minute": 50, "second": 4}
